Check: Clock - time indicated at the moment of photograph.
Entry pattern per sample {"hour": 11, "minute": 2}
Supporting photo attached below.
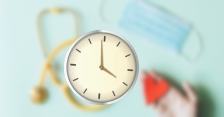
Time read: {"hour": 3, "minute": 59}
